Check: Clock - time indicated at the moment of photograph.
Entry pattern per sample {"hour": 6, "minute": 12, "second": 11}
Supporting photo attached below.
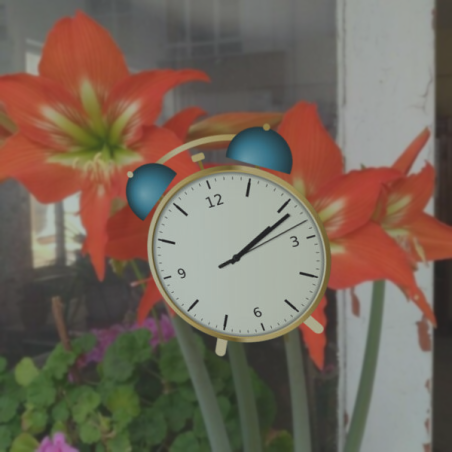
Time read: {"hour": 2, "minute": 11, "second": 13}
